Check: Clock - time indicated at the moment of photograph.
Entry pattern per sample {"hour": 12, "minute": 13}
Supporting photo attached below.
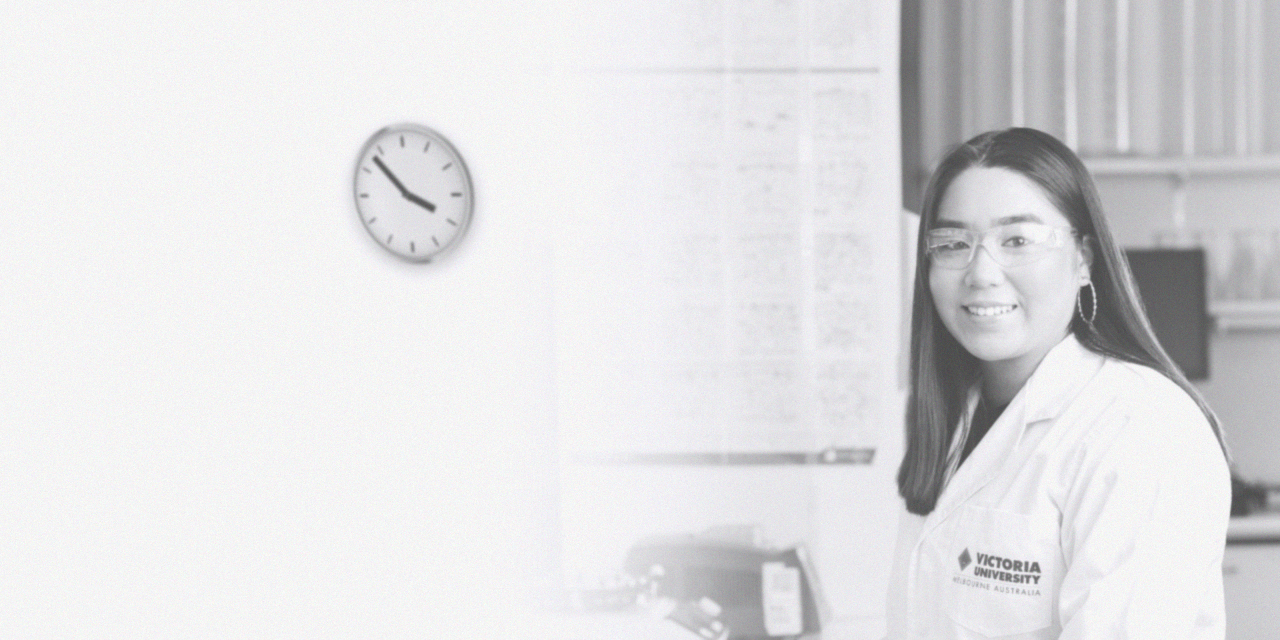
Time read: {"hour": 3, "minute": 53}
